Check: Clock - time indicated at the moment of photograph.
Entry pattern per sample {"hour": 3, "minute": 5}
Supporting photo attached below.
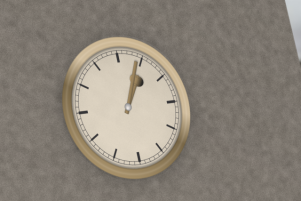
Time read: {"hour": 1, "minute": 4}
